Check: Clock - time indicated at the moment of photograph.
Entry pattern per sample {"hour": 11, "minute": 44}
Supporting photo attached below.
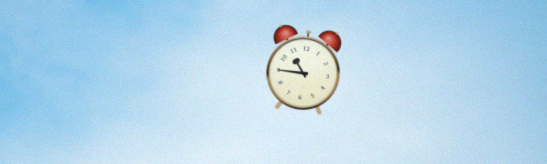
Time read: {"hour": 10, "minute": 45}
